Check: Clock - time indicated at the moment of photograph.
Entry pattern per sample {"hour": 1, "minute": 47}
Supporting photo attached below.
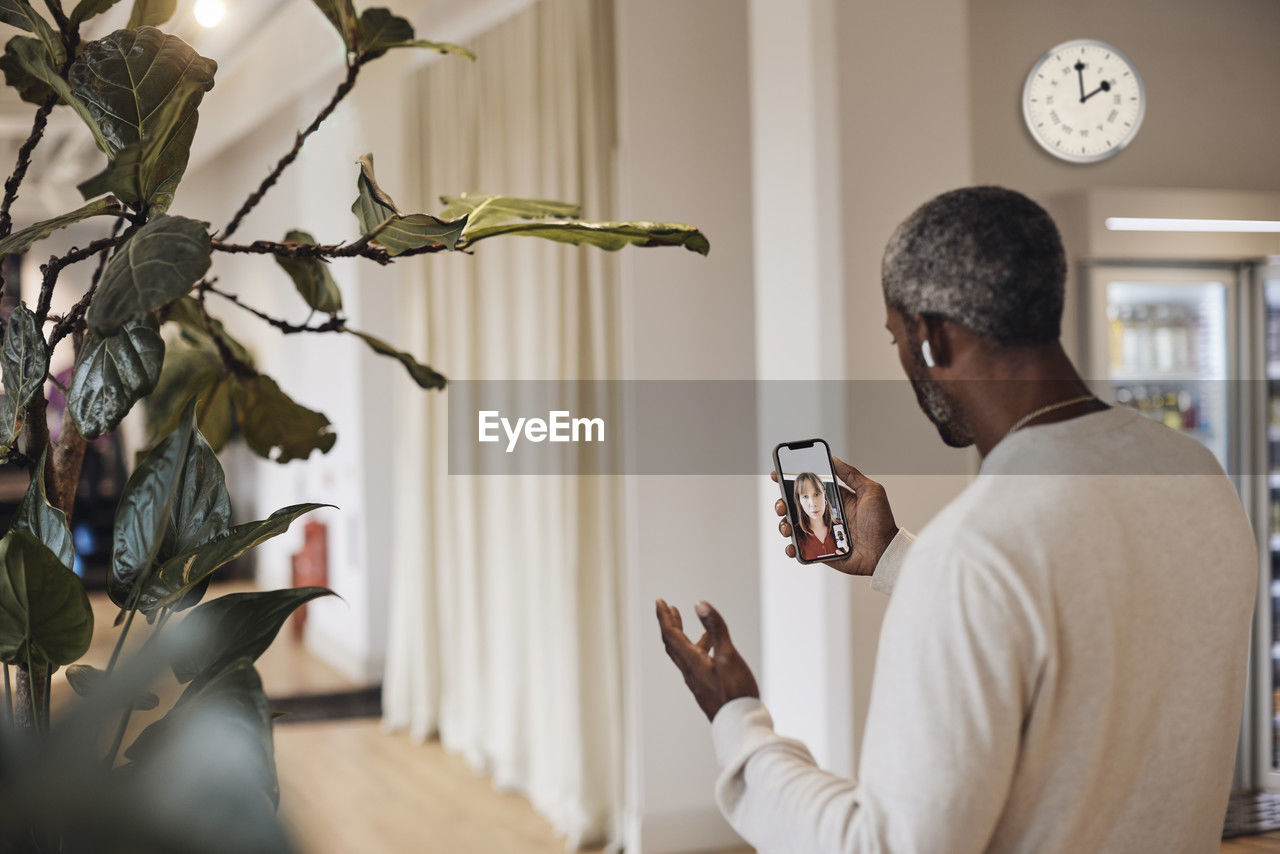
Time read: {"hour": 1, "minute": 59}
